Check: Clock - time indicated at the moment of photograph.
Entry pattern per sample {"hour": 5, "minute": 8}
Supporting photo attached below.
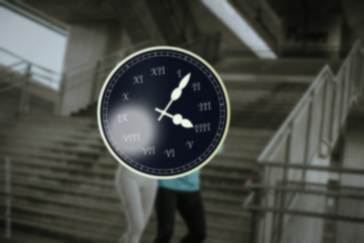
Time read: {"hour": 4, "minute": 7}
